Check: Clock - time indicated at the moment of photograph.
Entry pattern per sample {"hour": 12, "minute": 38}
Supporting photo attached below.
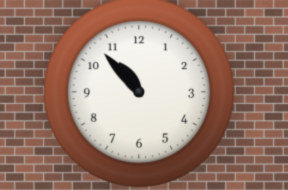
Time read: {"hour": 10, "minute": 53}
